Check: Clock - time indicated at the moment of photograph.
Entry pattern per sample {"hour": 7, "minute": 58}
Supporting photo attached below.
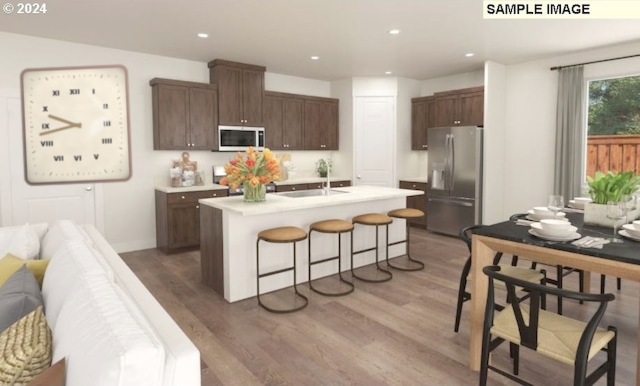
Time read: {"hour": 9, "minute": 43}
